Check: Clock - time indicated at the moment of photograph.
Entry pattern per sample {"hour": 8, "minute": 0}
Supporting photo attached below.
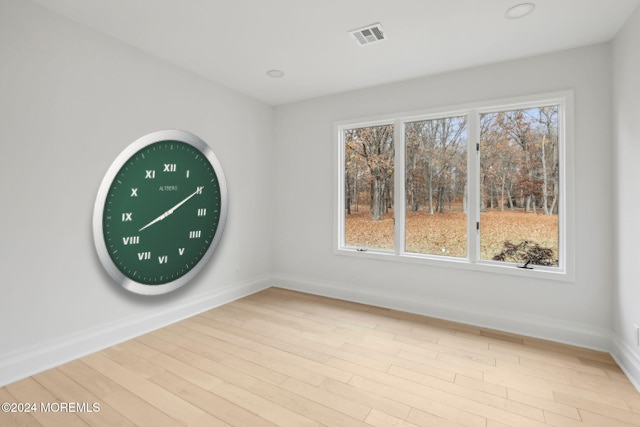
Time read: {"hour": 8, "minute": 10}
